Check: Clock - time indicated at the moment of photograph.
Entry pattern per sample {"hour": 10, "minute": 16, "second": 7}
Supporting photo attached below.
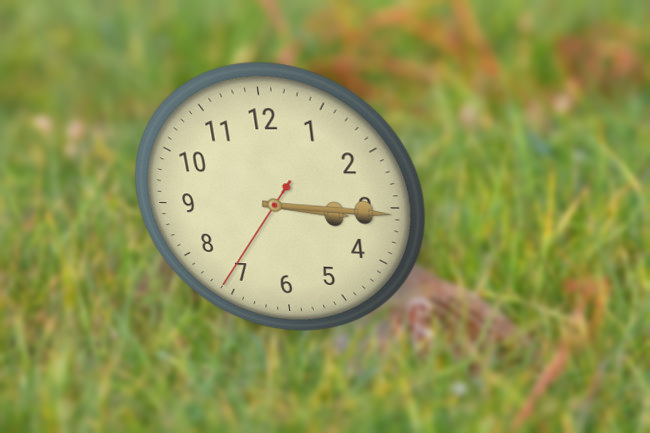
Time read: {"hour": 3, "minute": 15, "second": 36}
